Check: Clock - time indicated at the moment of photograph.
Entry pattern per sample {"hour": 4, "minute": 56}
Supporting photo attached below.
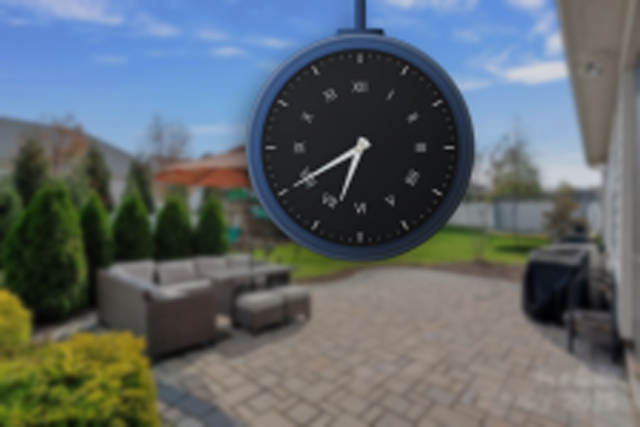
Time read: {"hour": 6, "minute": 40}
